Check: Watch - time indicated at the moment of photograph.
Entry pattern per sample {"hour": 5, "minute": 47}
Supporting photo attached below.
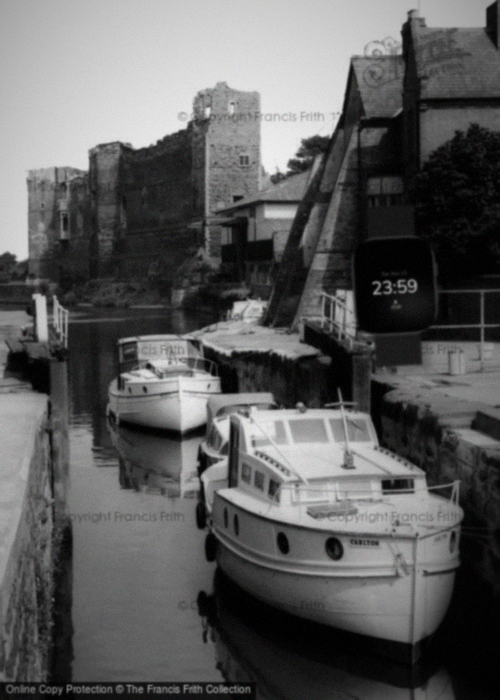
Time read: {"hour": 23, "minute": 59}
